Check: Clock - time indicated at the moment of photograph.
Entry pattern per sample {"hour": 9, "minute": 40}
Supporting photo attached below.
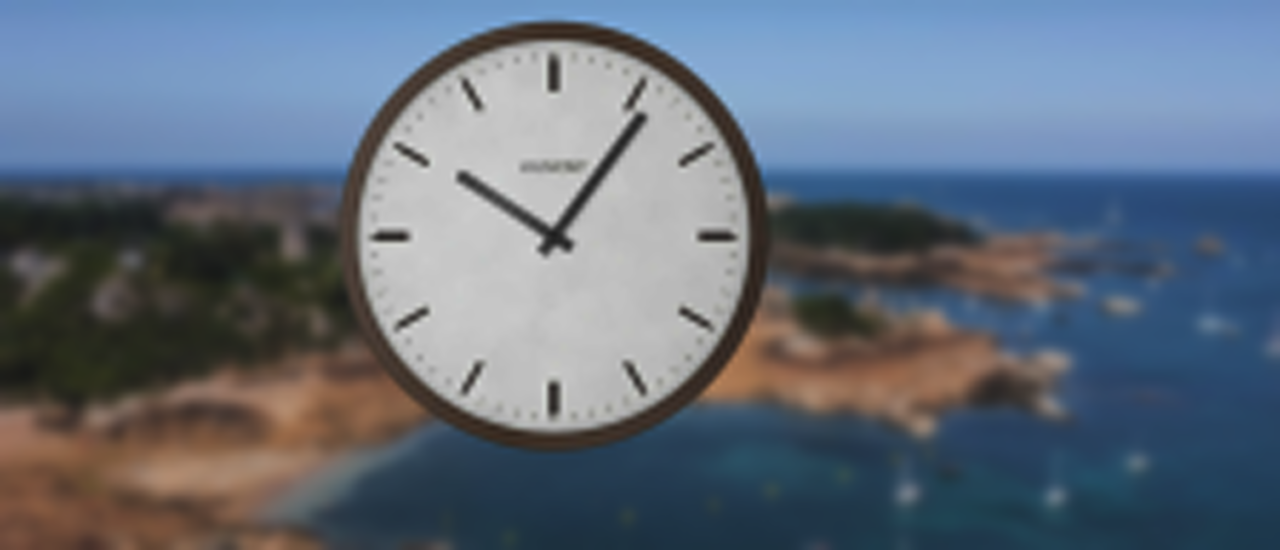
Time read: {"hour": 10, "minute": 6}
